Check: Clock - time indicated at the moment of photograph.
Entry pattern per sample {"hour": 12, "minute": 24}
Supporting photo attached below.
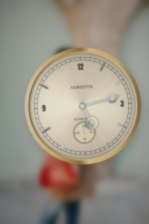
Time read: {"hour": 5, "minute": 13}
